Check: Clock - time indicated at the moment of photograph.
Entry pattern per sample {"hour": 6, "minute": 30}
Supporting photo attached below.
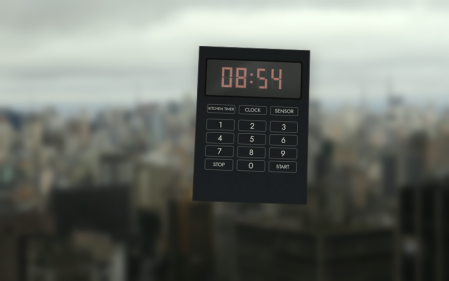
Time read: {"hour": 8, "minute": 54}
